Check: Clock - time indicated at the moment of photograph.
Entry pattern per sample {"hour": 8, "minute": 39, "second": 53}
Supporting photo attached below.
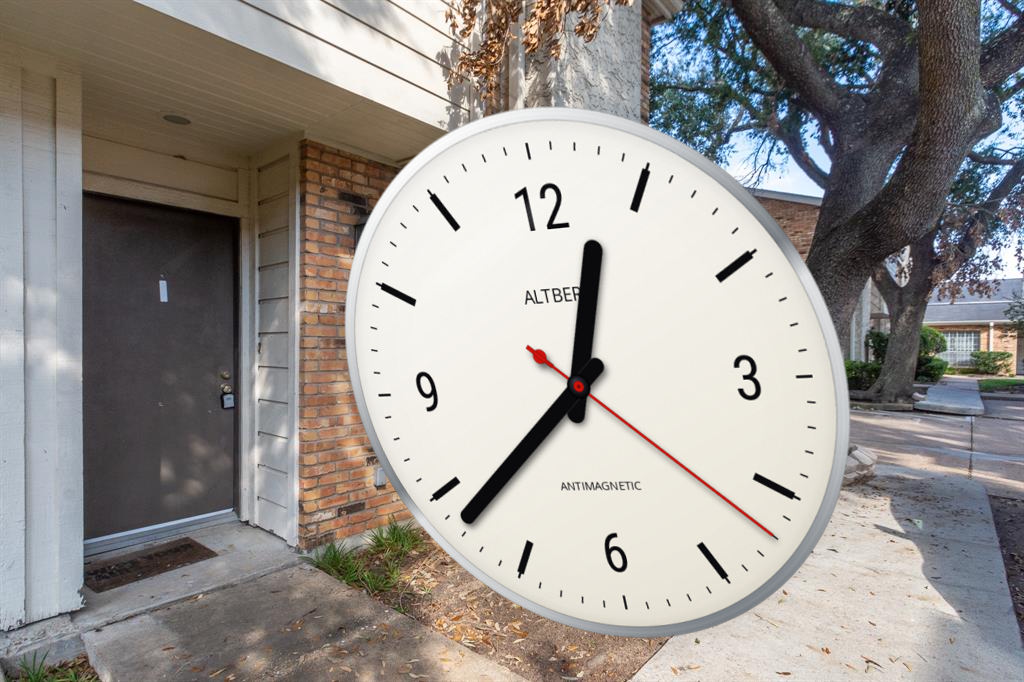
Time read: {"hour": 12, "minute": 38, "second": 22}
